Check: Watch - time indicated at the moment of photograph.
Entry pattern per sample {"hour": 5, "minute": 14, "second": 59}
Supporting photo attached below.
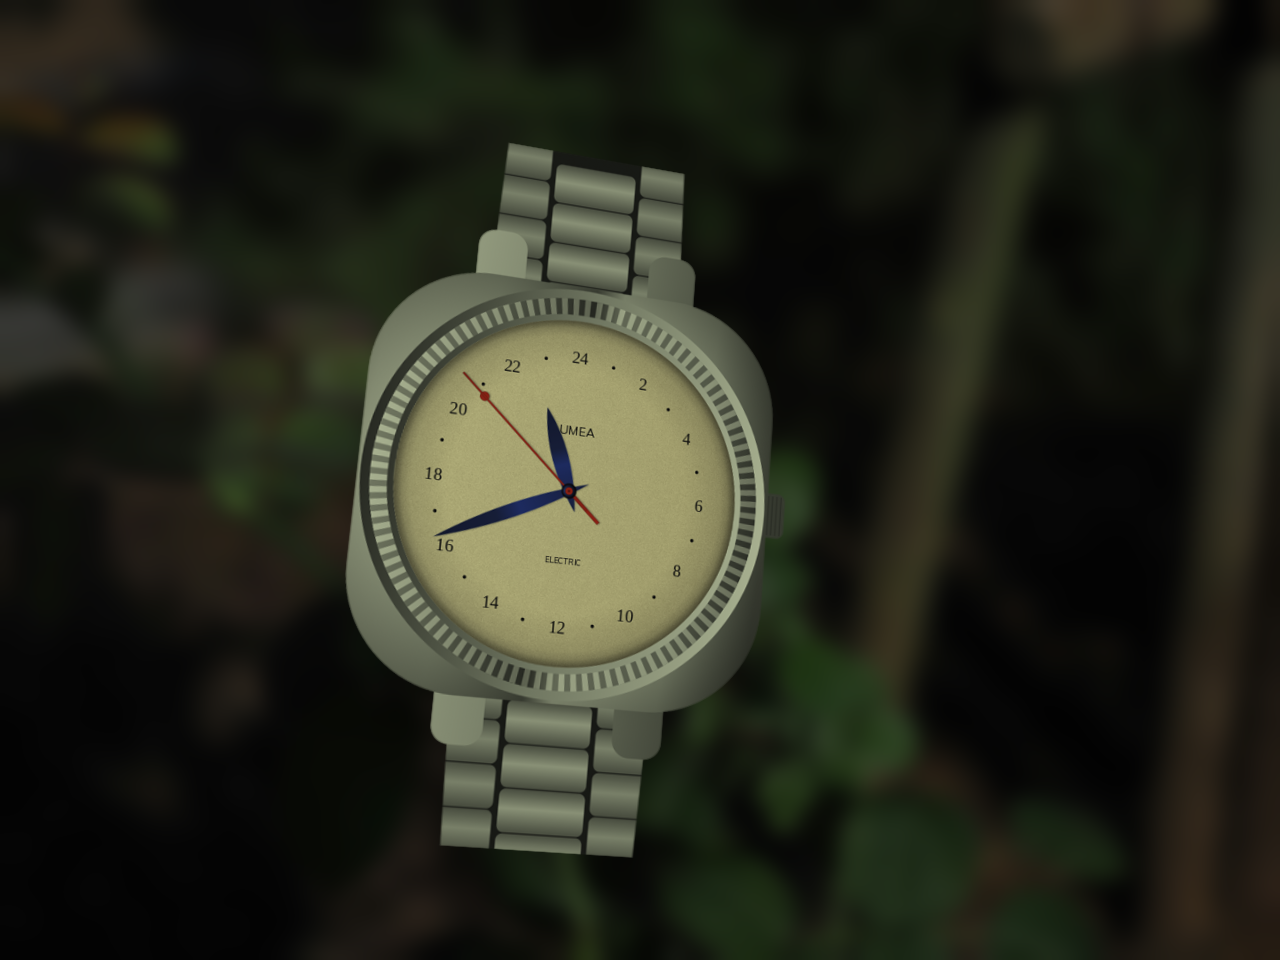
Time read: {"hour": 22, "minute": 40, "second": 52}
